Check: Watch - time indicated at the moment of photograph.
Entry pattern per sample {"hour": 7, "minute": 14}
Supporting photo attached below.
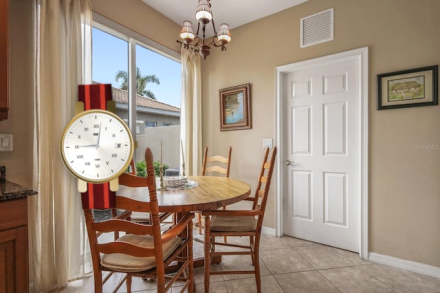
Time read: {"hour": 9, "minute": 2}
